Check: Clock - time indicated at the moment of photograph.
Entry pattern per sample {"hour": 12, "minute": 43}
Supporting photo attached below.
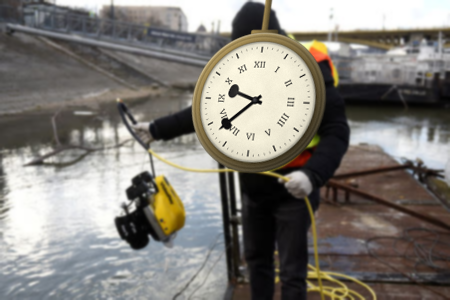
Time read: {"hour": 9, "minute": 38}
